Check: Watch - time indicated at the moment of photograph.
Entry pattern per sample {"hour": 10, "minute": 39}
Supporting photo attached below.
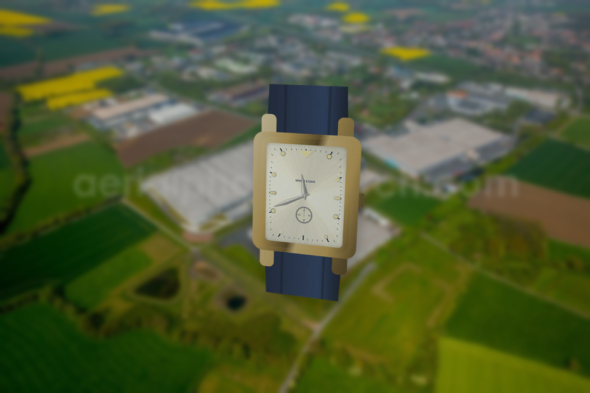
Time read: {"hour": 11, "minute": 41}
